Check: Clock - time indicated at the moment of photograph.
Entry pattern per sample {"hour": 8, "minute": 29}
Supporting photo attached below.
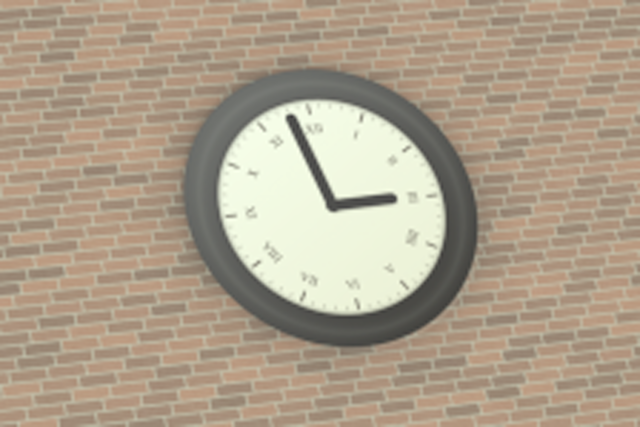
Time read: {"hour": 2, "minute": 58}
